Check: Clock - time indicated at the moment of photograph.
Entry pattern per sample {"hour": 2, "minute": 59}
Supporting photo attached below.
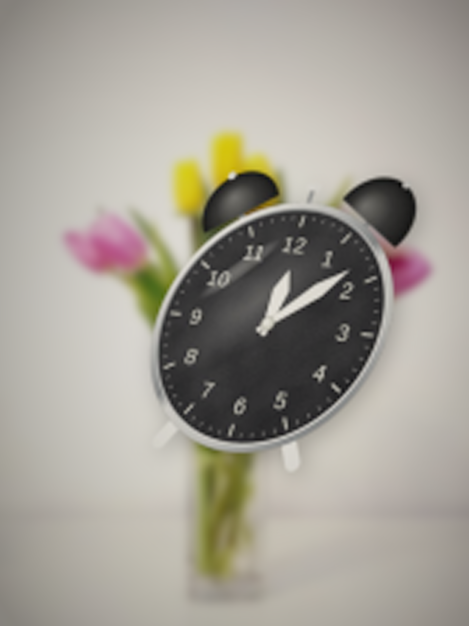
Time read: {"hour": 12, "minute": 8}
